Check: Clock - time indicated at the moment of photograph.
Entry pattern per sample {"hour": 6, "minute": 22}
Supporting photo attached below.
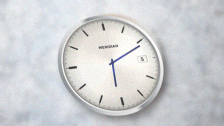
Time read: {"hour": 6, "minute": 11}
